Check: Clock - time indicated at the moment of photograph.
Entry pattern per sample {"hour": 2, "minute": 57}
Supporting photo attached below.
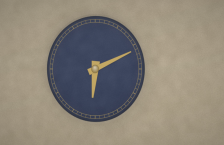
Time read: {"hour": 6, "minute": 11}
